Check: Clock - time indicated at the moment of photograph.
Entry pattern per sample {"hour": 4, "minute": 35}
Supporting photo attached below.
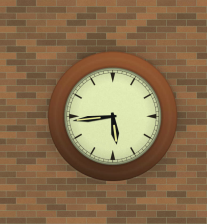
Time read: {"hour": 5, "minute": 44}
